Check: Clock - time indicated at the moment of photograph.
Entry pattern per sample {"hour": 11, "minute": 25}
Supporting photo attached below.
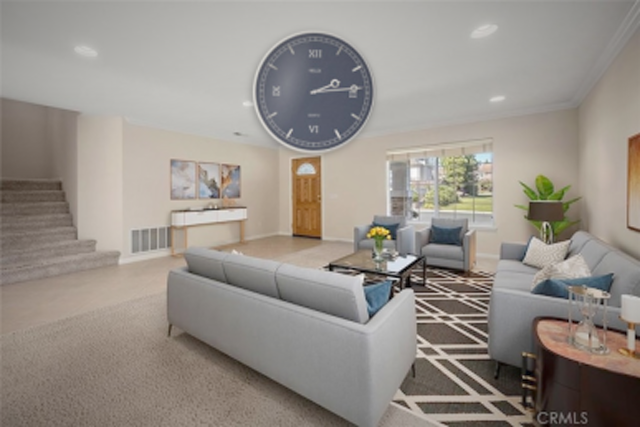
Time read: {"hour": 2, "minute": 14}
